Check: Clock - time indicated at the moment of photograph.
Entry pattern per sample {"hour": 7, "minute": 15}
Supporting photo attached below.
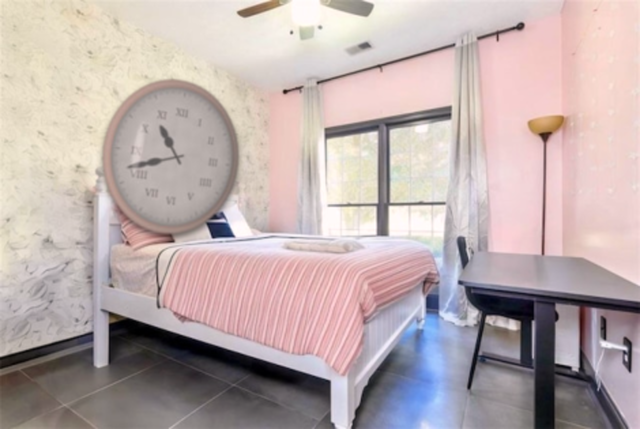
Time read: {"hour": 10, "minute": 42}
